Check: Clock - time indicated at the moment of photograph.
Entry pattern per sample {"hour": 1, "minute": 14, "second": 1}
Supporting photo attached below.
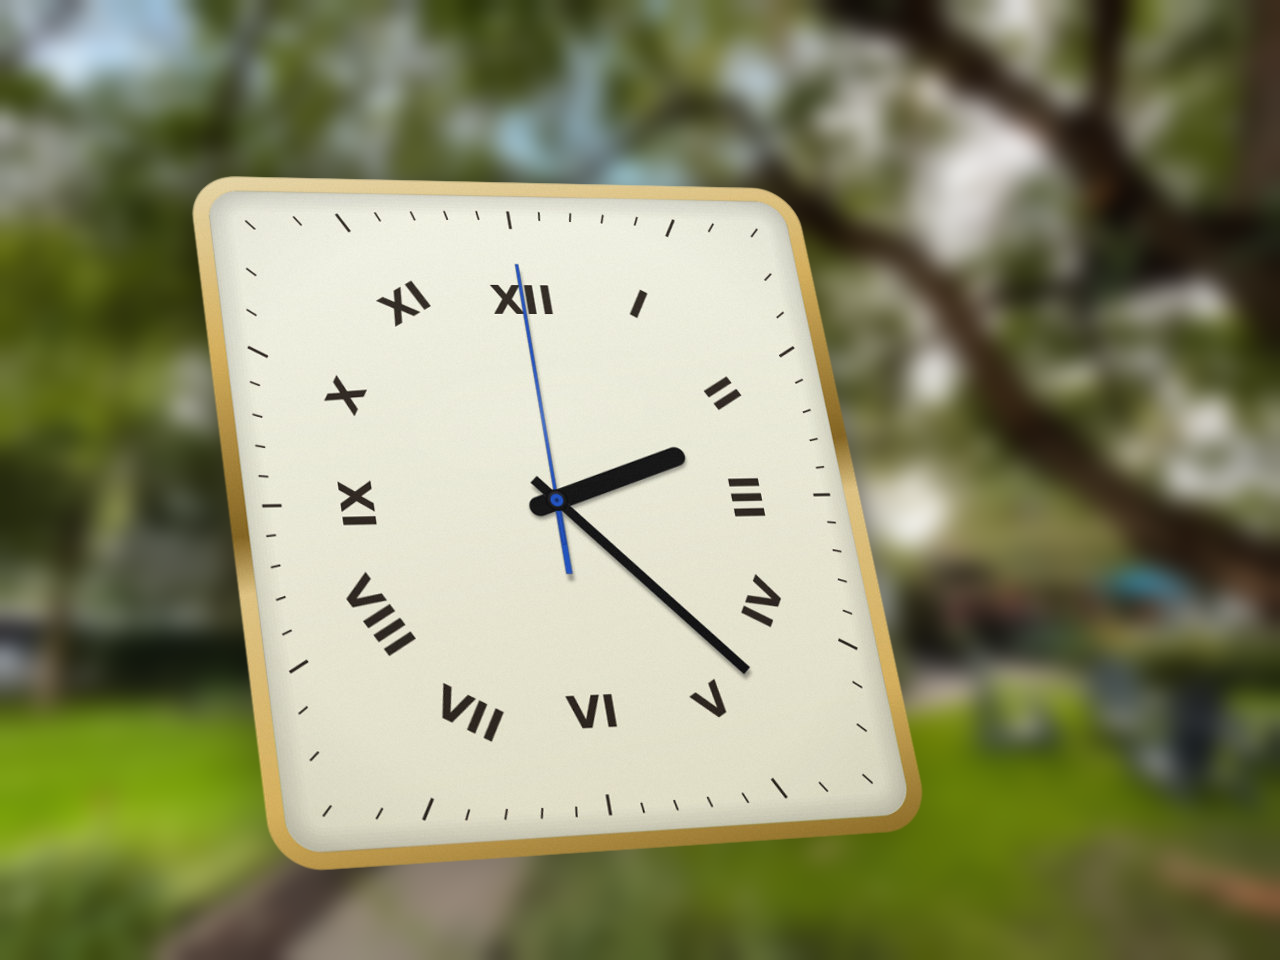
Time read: {"hour": 2, "minute": 23, "second": 0}
